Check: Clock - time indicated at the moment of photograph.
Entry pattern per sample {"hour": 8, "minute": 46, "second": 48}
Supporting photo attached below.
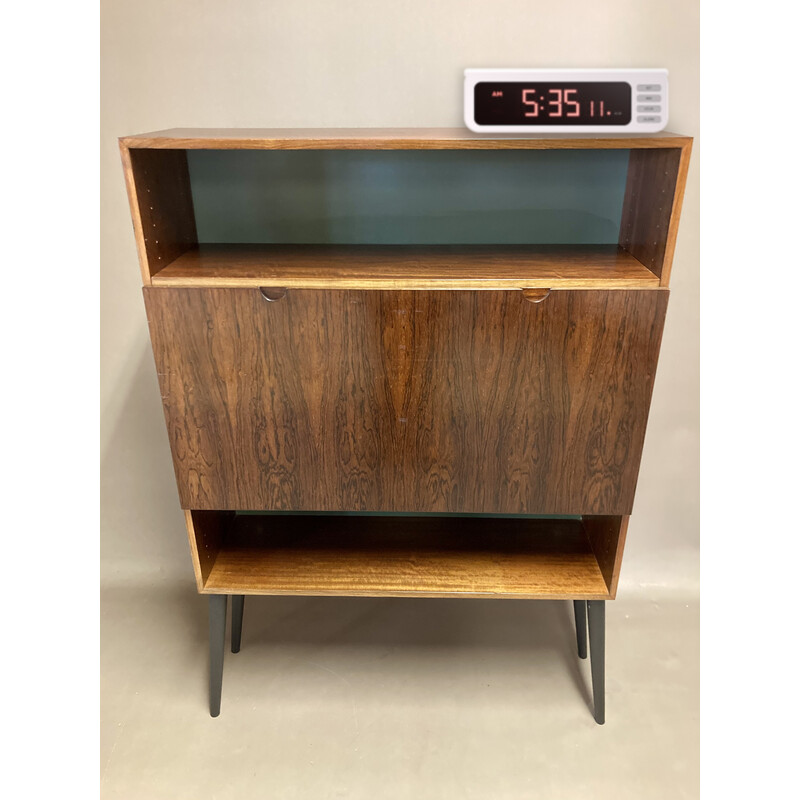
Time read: {"hour": 5, "minute": 35, "second": 11}
